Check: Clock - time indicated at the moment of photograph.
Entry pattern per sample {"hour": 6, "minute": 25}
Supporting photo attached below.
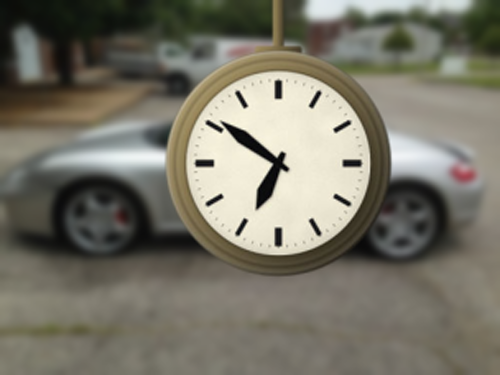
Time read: {"hour": 6, "minute": 51}
